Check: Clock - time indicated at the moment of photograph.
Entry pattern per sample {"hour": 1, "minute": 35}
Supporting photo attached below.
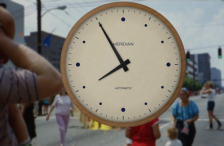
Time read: {"hour": 7, "minute": 55}
